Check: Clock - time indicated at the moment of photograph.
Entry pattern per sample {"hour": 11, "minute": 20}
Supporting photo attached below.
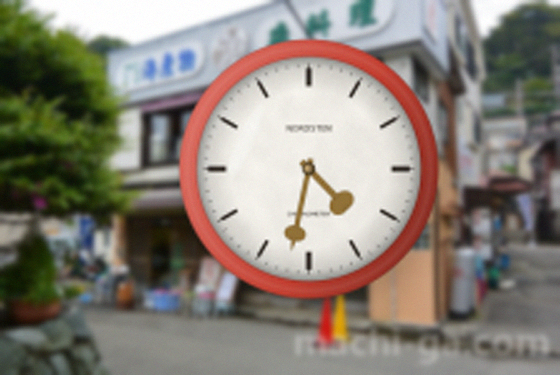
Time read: {"hour": 4, "minute": 32}
